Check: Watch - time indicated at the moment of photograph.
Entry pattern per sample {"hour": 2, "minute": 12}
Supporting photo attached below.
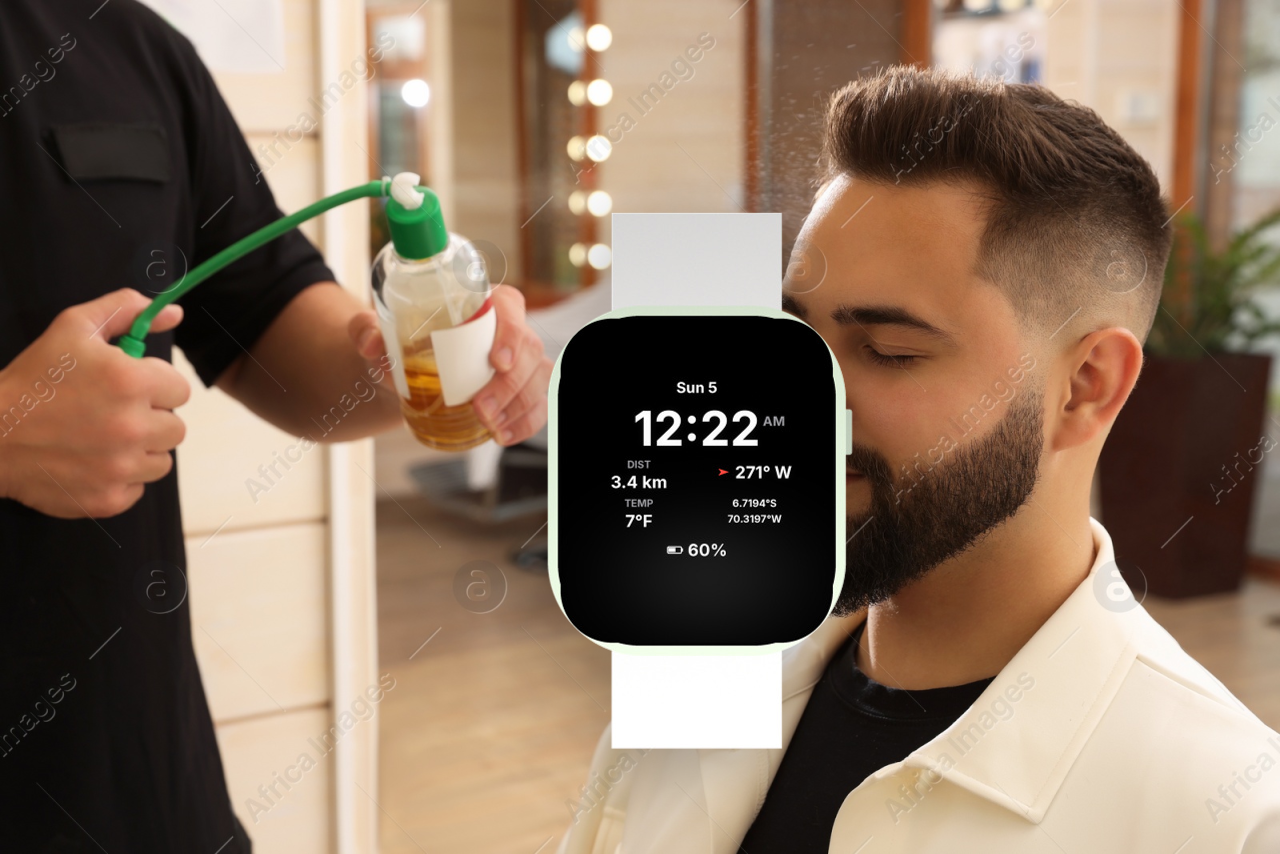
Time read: {"hour": 12, "minute": 22}
